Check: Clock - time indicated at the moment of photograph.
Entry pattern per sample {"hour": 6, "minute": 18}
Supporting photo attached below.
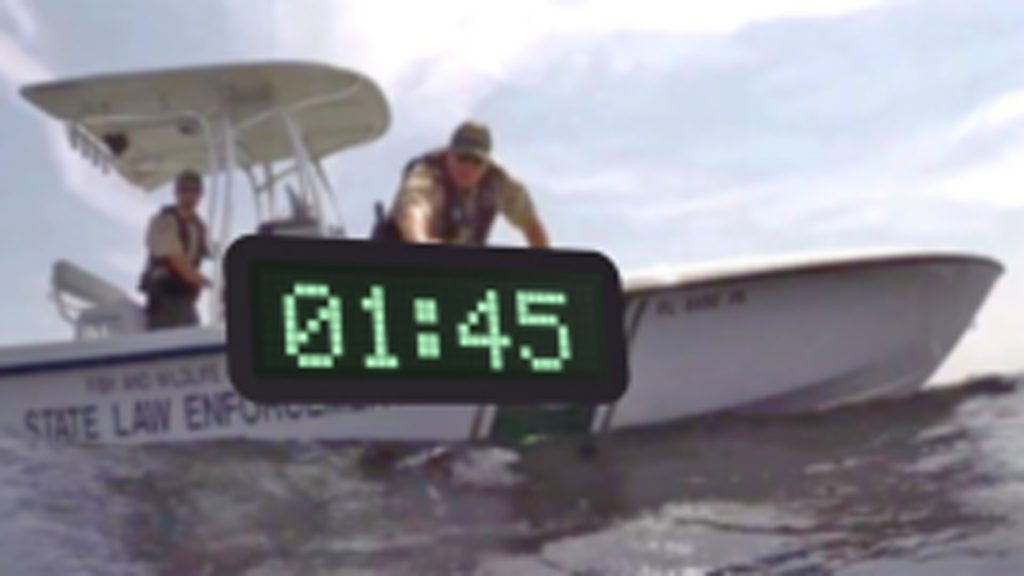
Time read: {"hour": 1, "minute": 45}
